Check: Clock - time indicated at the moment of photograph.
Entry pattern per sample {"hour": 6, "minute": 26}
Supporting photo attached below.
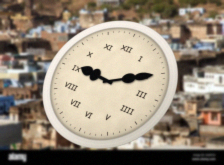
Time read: {"hour": 9, "minute": 10}
